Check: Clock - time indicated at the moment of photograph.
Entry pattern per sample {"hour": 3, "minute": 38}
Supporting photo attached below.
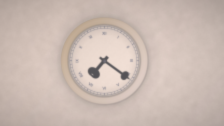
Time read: {"hour": 7, "minute": 21}
